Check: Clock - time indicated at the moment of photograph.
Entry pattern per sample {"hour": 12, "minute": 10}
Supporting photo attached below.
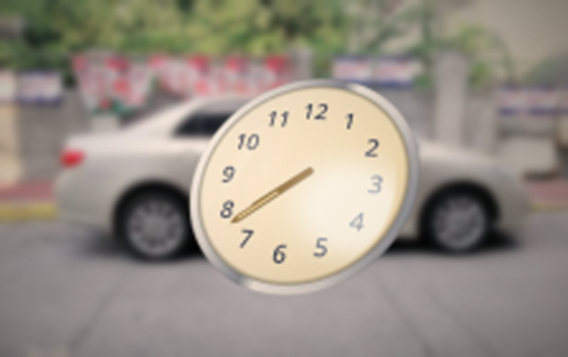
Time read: {"hour": 7, "minute": 38}
